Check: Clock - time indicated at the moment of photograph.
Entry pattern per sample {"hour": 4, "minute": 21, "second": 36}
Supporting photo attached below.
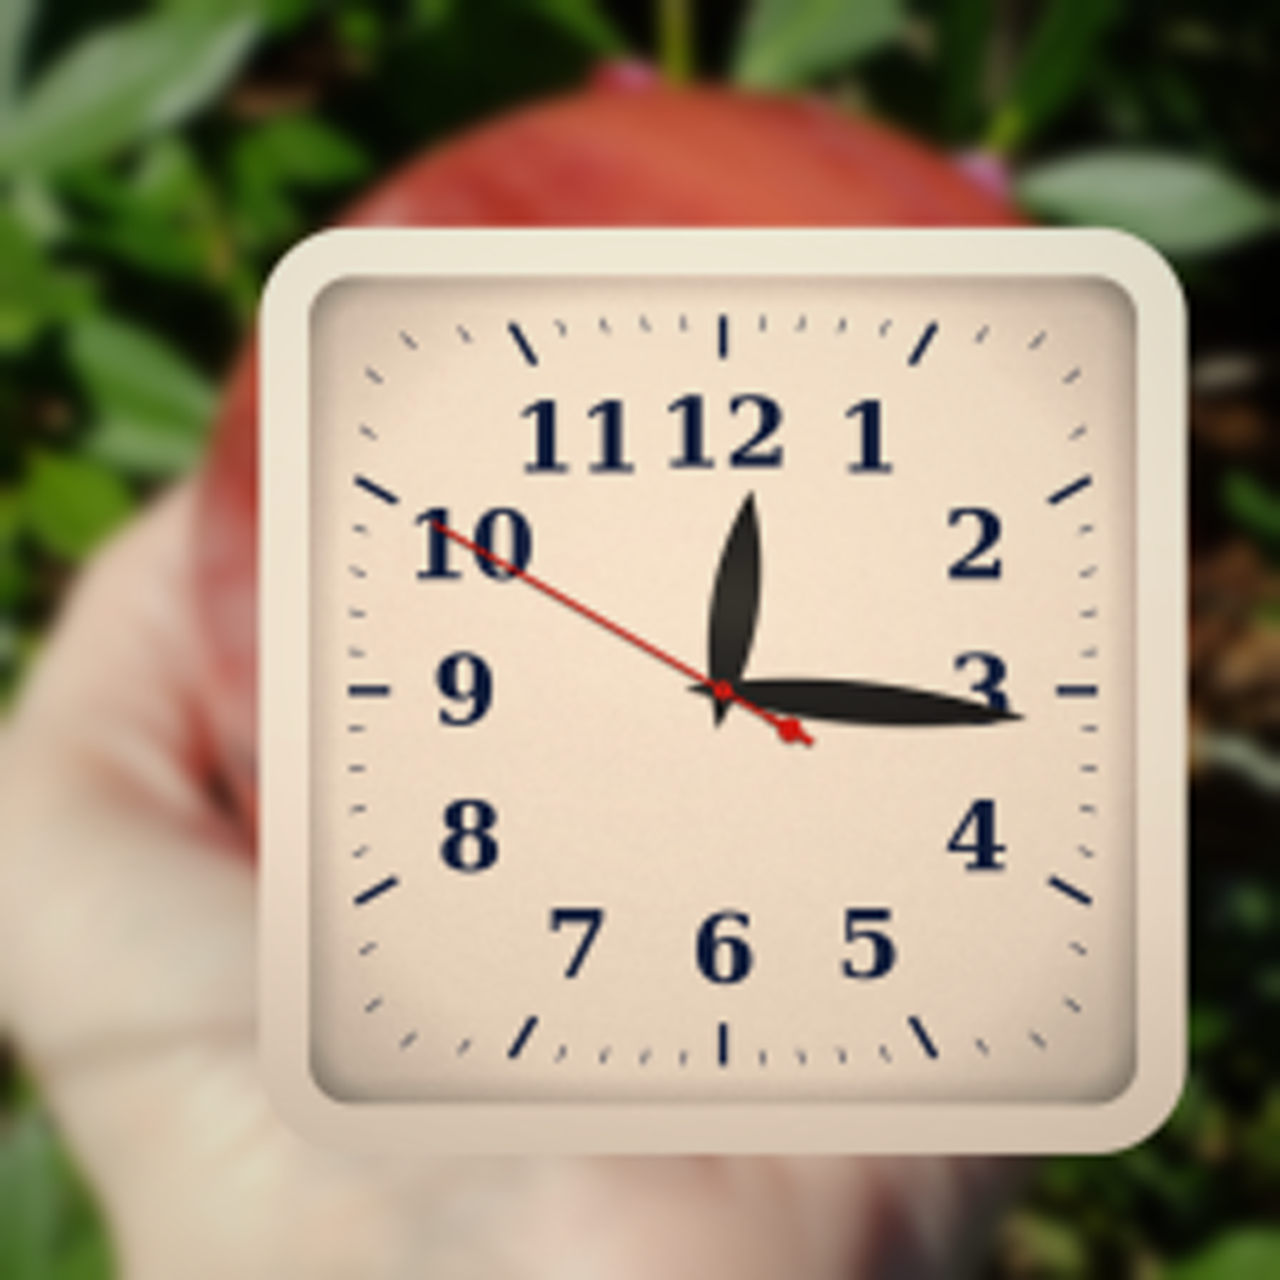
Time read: {"hour": 12, "minute": 15, "second": 50}
